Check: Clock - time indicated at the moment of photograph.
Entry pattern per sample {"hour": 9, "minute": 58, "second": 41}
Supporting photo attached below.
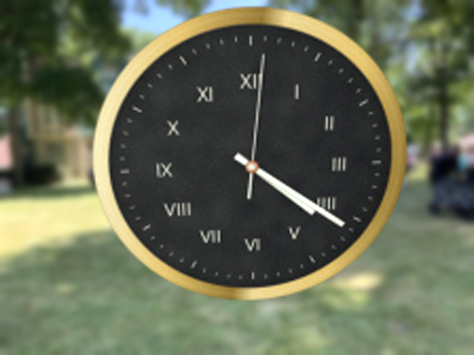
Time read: {"hour": 4, "minute": 21, "second": 1}
